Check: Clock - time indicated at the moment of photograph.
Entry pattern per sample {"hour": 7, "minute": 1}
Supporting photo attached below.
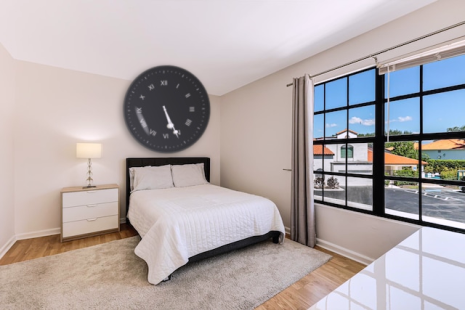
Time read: {"hour": 5, "minute": 26}
